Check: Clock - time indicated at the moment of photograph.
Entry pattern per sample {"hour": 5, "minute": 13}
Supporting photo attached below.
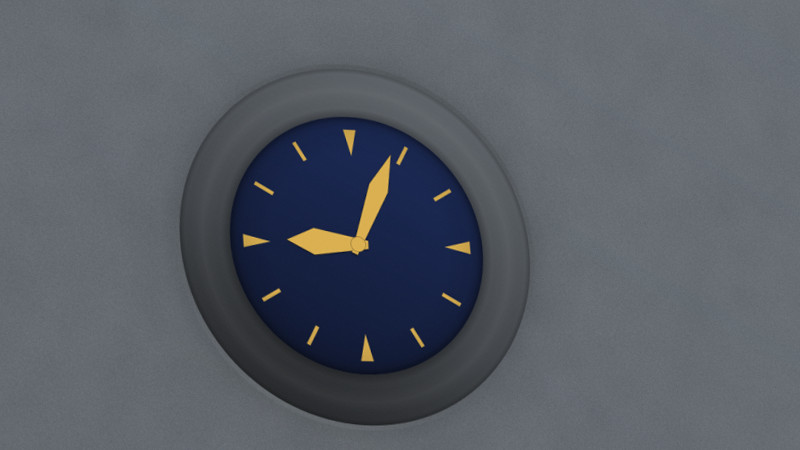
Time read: {"hour": 9, "minute": 4}
